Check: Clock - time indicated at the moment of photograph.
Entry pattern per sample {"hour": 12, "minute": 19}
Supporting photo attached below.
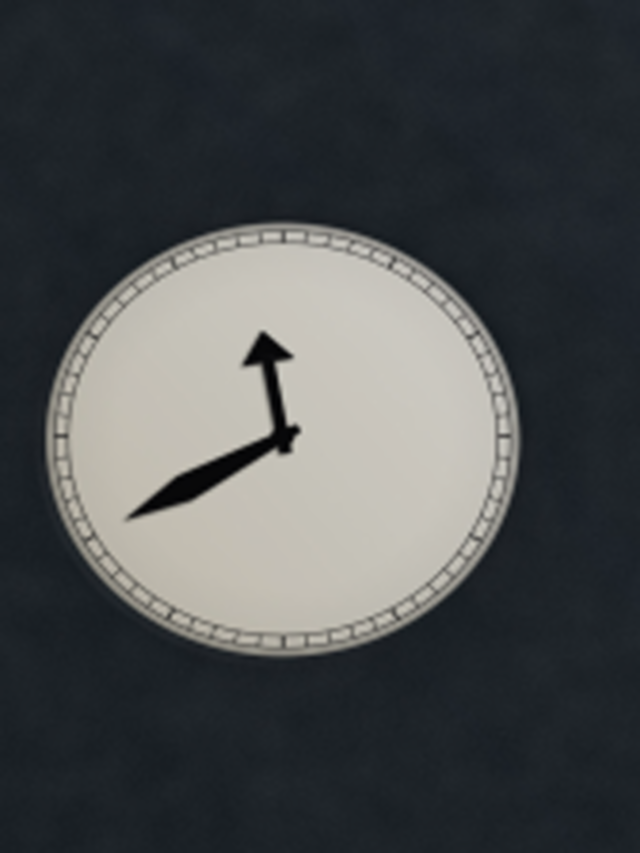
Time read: {"hour": 11, "minute": 40}
